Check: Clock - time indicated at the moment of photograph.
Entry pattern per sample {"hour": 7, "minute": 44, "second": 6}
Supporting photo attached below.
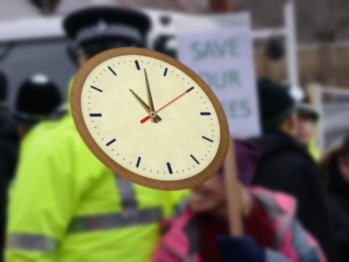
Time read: {"hour": 11, "minute": 1, "second": 10}
